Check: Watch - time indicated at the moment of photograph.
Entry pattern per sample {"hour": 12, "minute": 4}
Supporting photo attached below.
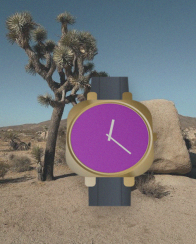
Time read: {"hour": 12, "minute": 22}
